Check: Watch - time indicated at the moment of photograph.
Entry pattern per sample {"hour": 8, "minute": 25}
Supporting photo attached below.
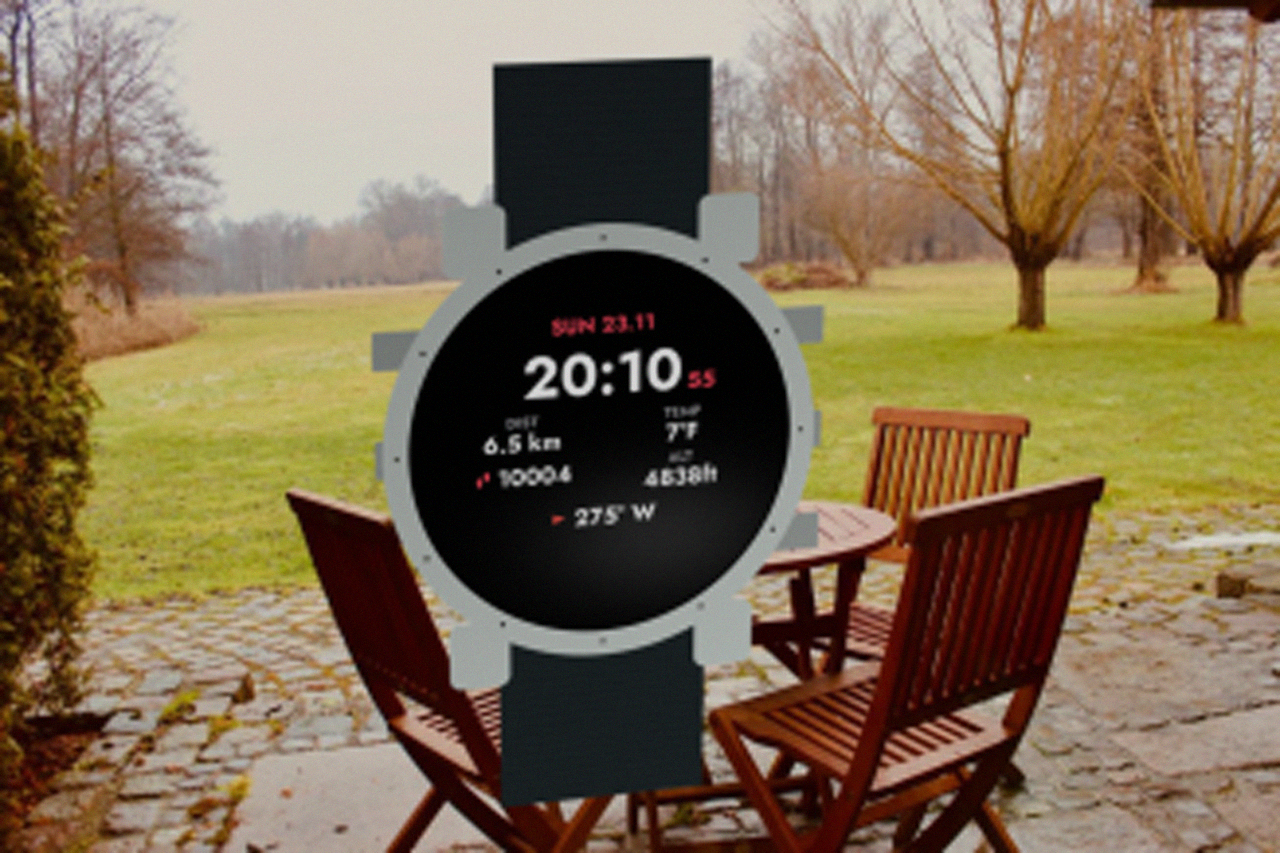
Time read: {"hour": 20, "minute": 10}
